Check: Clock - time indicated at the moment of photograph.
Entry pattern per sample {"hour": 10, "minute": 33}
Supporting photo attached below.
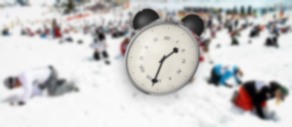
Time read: {"hour": 1, "minute": 32}
